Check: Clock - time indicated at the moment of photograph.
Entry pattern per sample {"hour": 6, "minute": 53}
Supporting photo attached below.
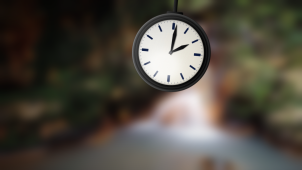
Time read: {"hour": 2, "minute": 1}
